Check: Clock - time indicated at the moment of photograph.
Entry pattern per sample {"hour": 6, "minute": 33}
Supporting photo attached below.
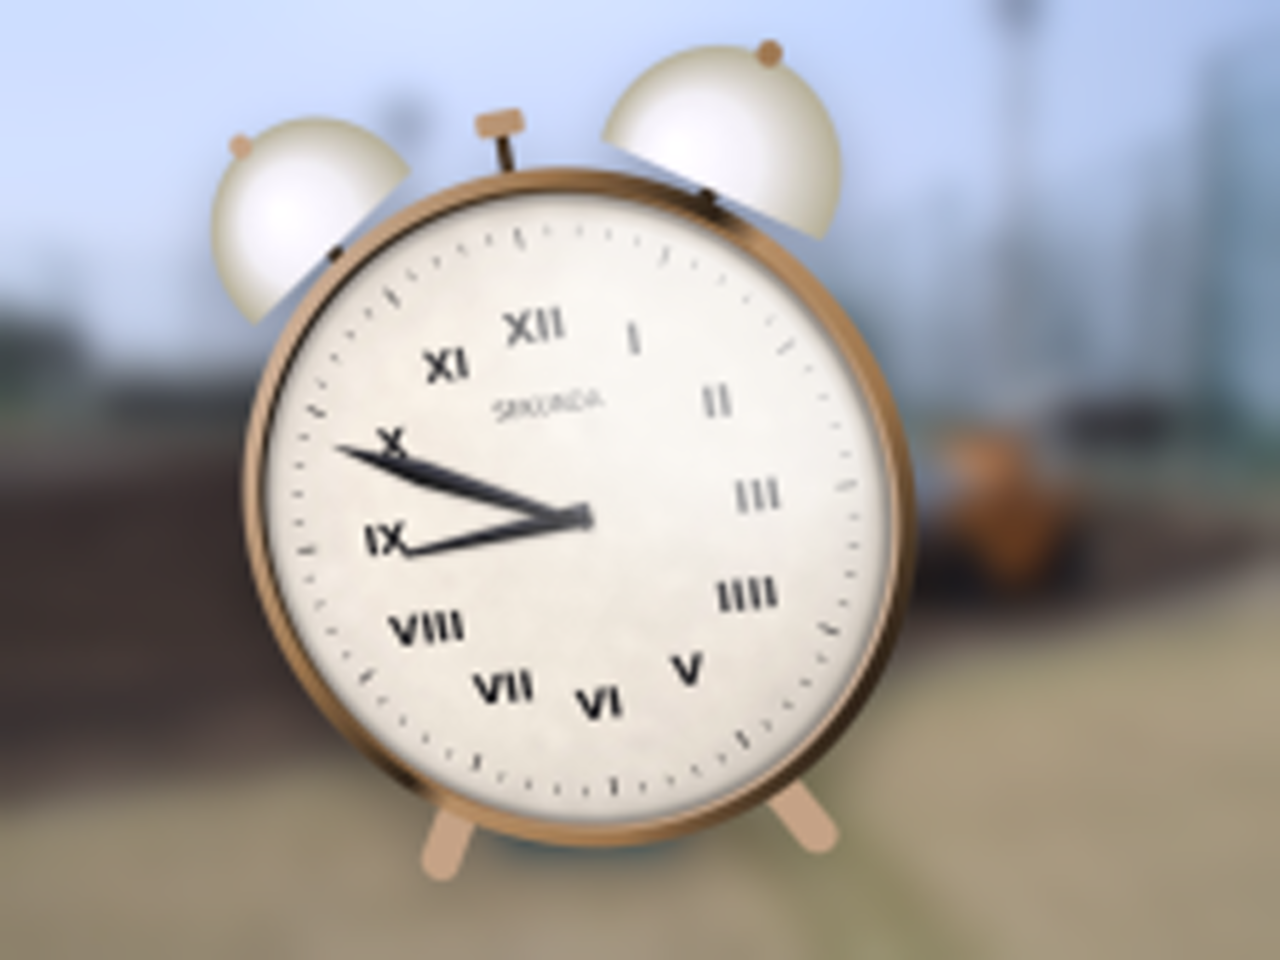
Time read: {"hour": 8, "minute": 49}
